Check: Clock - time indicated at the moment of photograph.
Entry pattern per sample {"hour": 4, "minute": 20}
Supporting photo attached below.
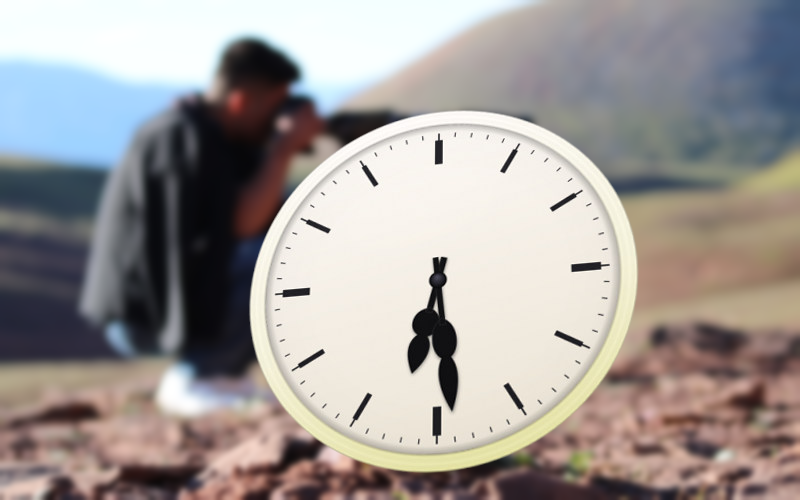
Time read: {"hour": 6, "minute": 29}
